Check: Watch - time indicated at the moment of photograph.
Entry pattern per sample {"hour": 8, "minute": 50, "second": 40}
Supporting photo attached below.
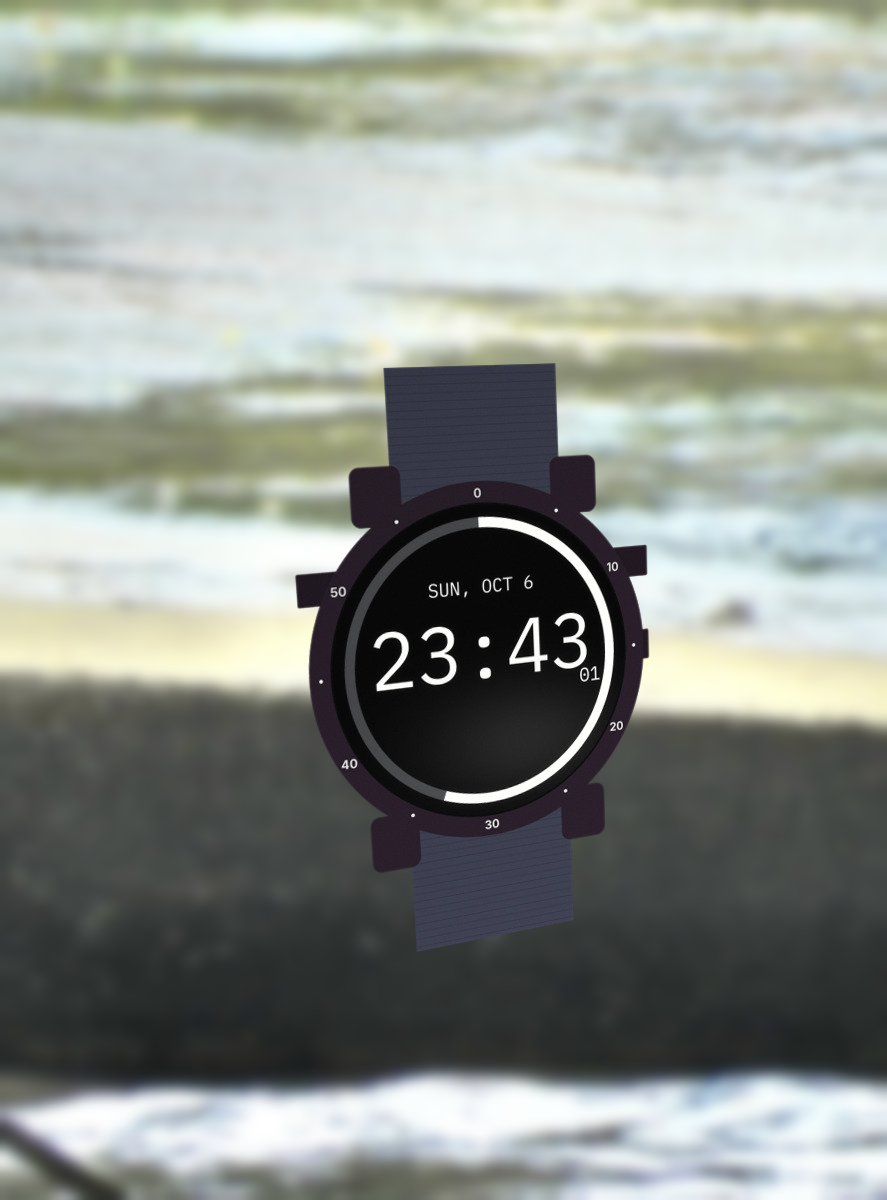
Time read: {"hour": 23, "minute": 43, "second": 1}
